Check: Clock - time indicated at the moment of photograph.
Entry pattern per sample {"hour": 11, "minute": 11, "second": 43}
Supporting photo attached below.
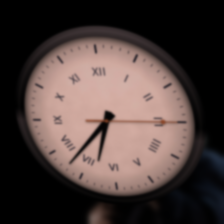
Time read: {"hour": 6, "minute": 37, "second": 15}
